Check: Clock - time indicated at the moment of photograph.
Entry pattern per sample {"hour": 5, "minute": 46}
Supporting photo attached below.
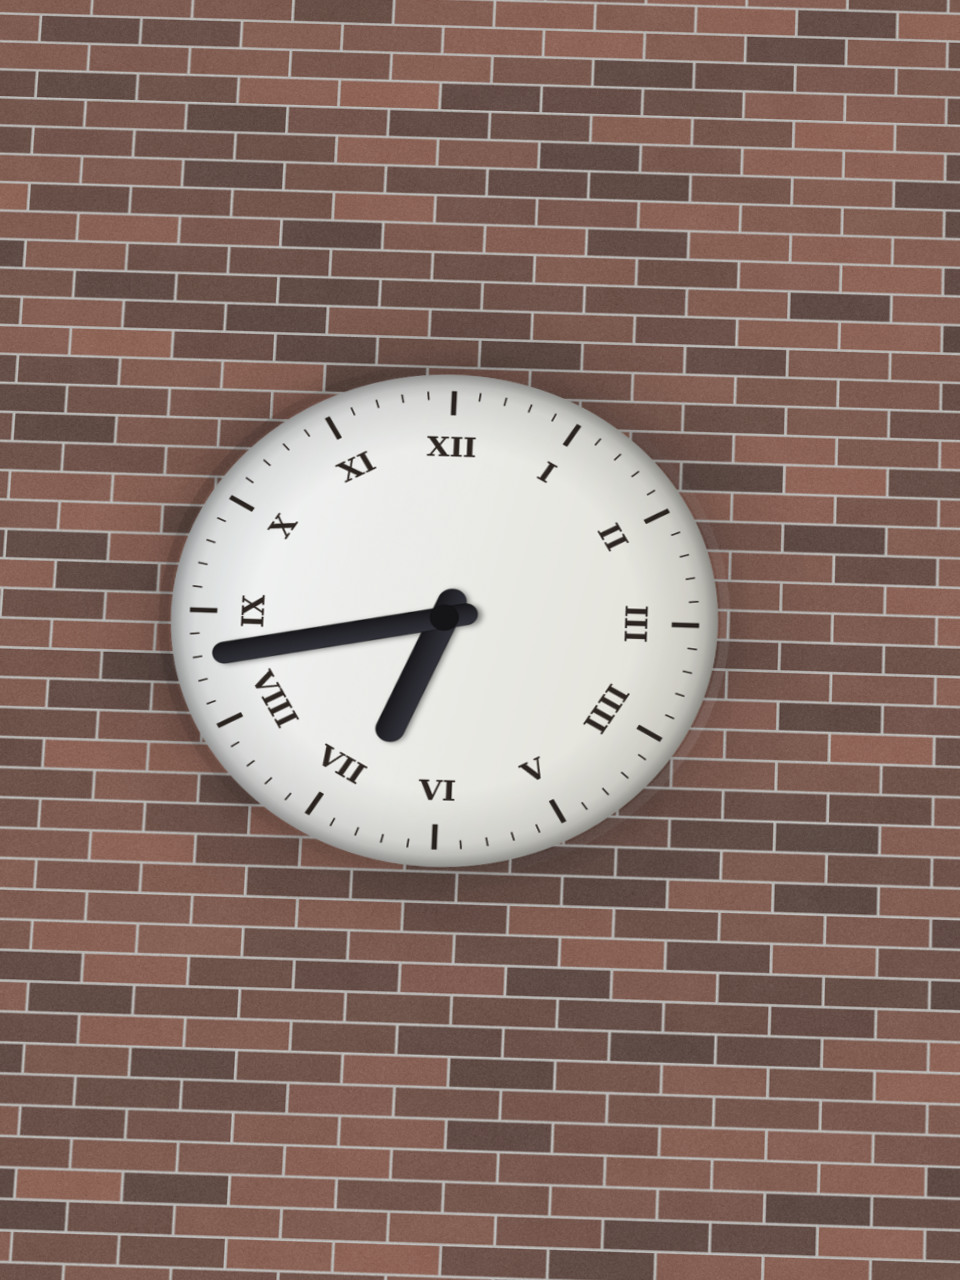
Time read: {"hour": 6, "minute": 43}
